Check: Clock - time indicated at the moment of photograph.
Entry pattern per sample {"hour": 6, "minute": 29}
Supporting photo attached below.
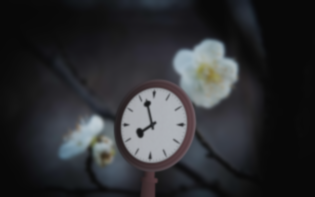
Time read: {"hour": 7, "minute": 57}
